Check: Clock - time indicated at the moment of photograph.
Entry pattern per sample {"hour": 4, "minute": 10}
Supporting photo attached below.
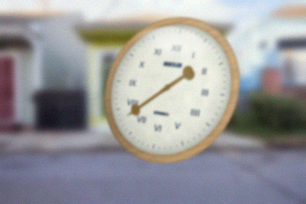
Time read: {"hour": 1, "minute": 38}
